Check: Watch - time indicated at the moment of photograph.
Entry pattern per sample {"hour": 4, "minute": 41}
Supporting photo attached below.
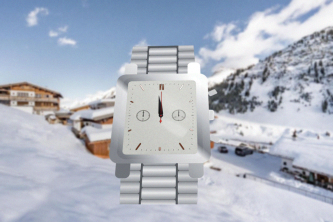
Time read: {"hour": 11, "minute": 59}
